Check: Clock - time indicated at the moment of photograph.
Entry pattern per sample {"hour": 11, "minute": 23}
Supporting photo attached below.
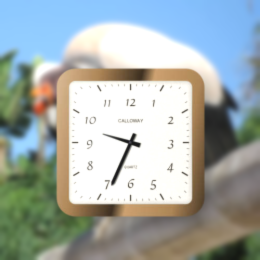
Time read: {"hour": 9, "minute": 34}
